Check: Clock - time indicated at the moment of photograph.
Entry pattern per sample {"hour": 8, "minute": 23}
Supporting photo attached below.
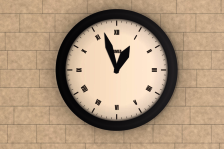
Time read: {"hour": 12, "minute": 57}
